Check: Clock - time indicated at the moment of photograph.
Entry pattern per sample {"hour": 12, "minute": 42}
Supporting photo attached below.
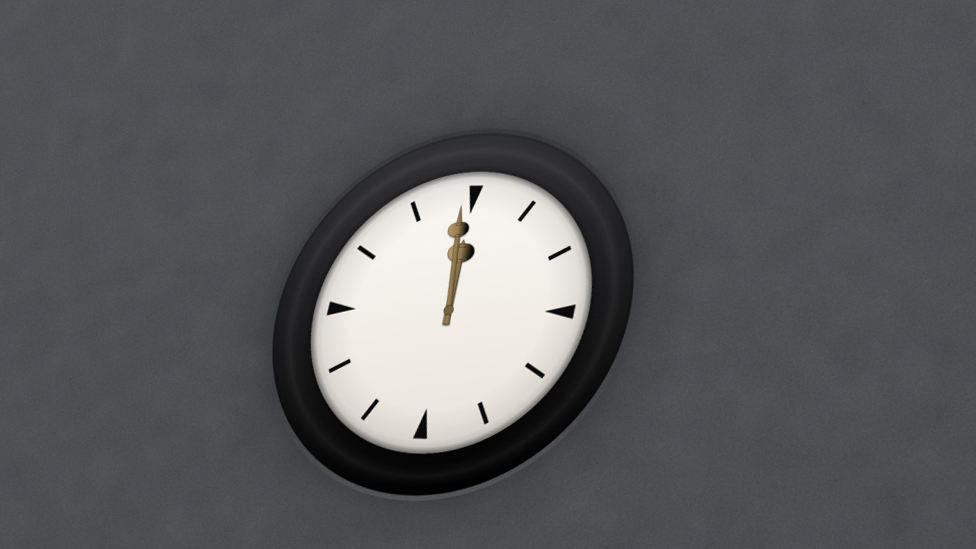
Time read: {"hour": 11, "minute": 59}
